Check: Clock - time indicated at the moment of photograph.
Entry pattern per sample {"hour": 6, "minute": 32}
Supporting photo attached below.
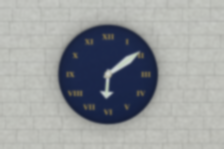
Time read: {"hour": 6, "minute": 9}
